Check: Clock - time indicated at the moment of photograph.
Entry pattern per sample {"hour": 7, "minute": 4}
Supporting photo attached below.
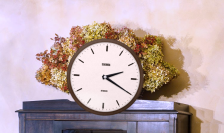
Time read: {"hour": 2, "minute": 20}
